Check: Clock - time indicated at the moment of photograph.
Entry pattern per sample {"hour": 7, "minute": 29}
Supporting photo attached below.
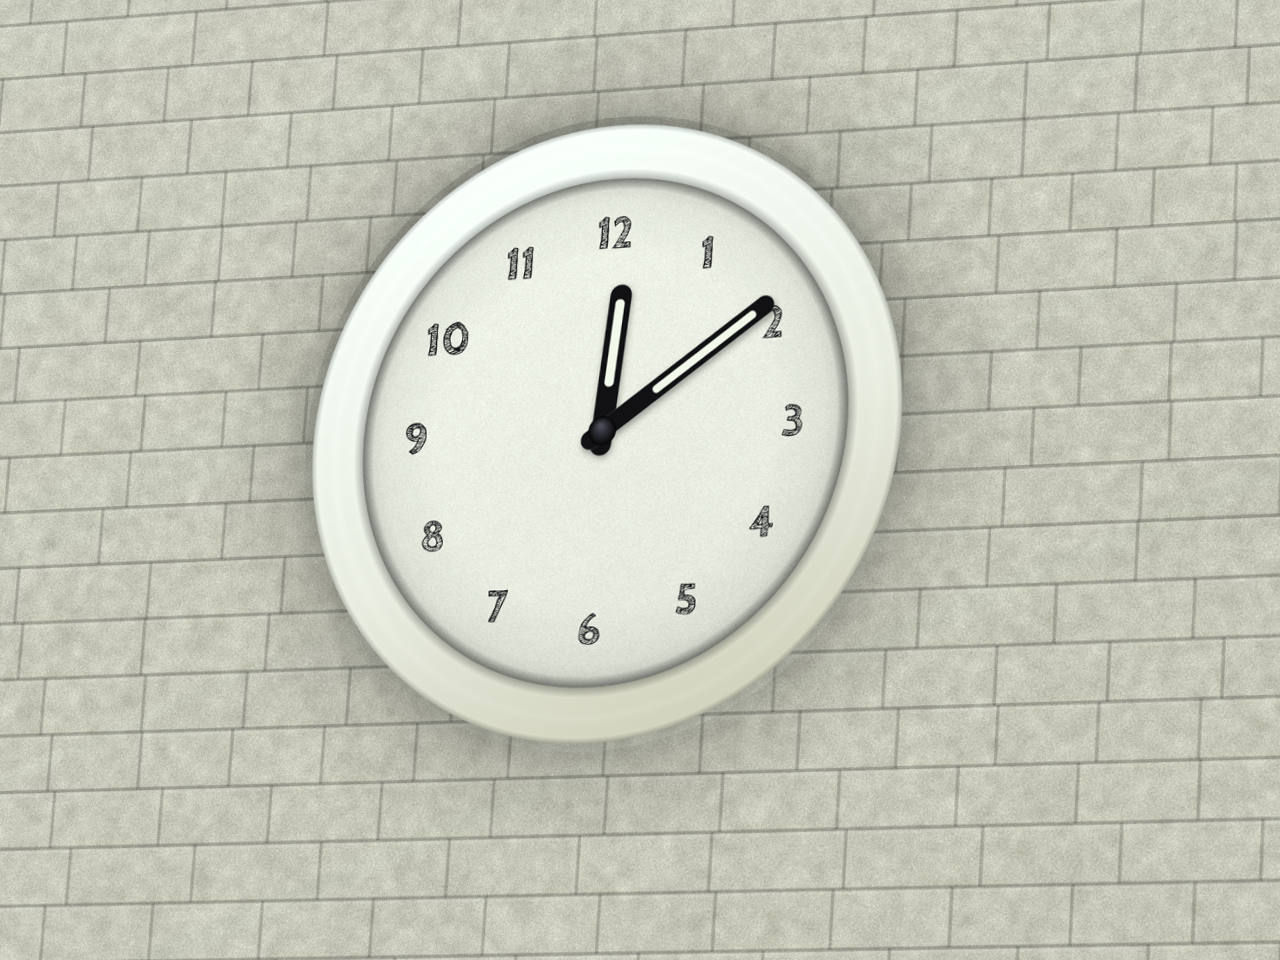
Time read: {"hour": 12, "minute": 9}
